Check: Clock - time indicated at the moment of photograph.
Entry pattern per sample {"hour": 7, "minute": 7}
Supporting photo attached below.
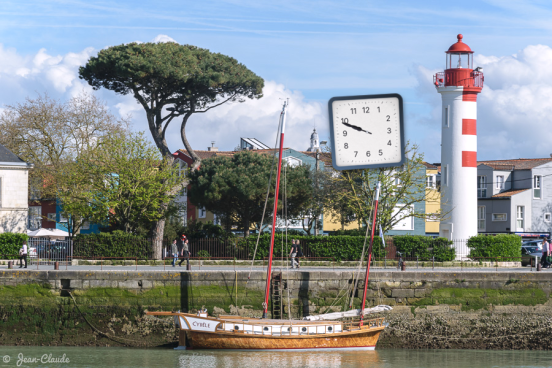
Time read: {"hour": 9, "minute": 49}
